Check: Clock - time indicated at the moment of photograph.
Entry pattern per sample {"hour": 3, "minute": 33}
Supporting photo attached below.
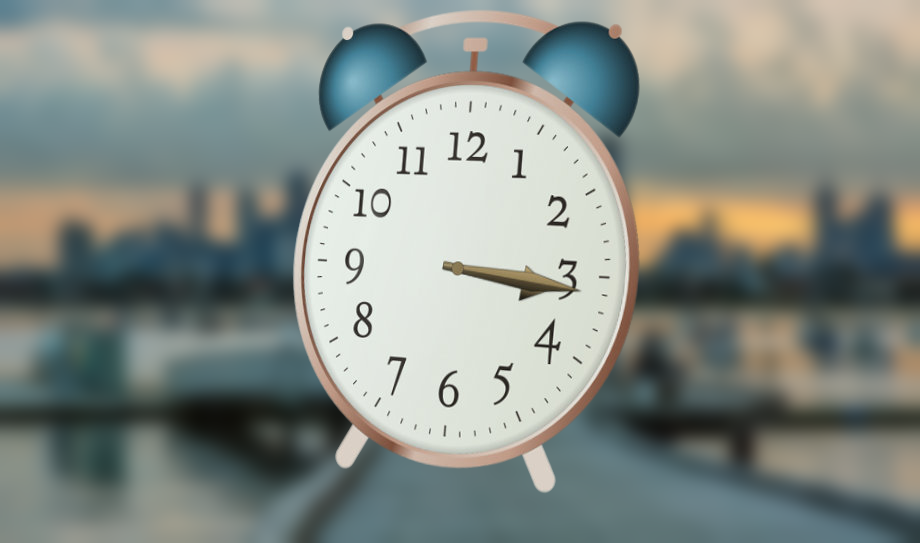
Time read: {"hour": 3, "minute": 16}
